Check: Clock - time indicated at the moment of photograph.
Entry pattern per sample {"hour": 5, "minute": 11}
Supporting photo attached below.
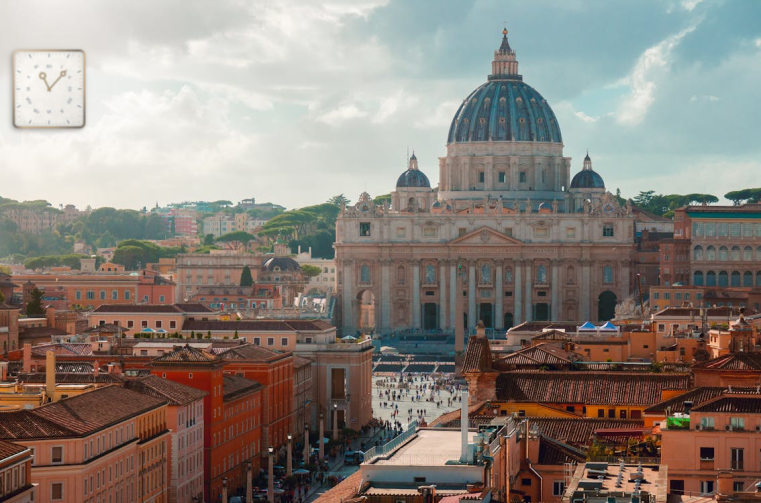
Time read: {"hour": 11, "minute": 7}
